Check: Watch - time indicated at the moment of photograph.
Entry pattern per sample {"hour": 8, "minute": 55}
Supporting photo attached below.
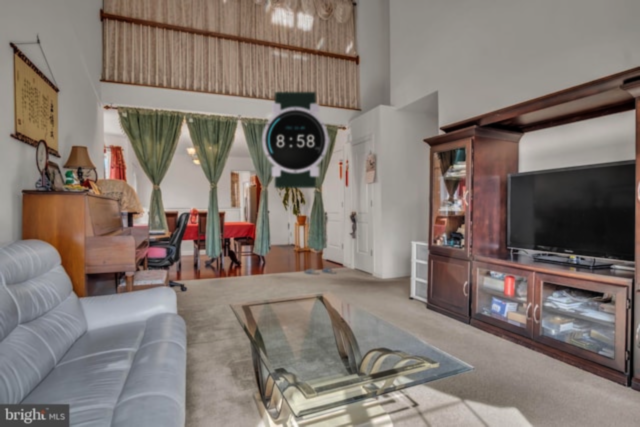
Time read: {"hour": 8, "minute": 58}
